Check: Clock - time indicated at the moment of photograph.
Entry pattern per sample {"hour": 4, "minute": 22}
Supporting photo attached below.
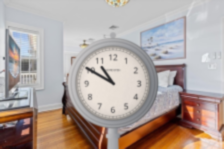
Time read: {"hour": 10, "minute": 50}
